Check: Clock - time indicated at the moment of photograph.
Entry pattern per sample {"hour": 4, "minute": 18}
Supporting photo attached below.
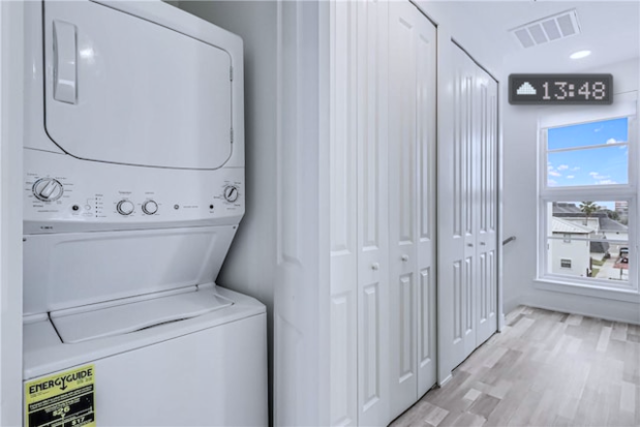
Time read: {"hour": 13, "minute": 48}
